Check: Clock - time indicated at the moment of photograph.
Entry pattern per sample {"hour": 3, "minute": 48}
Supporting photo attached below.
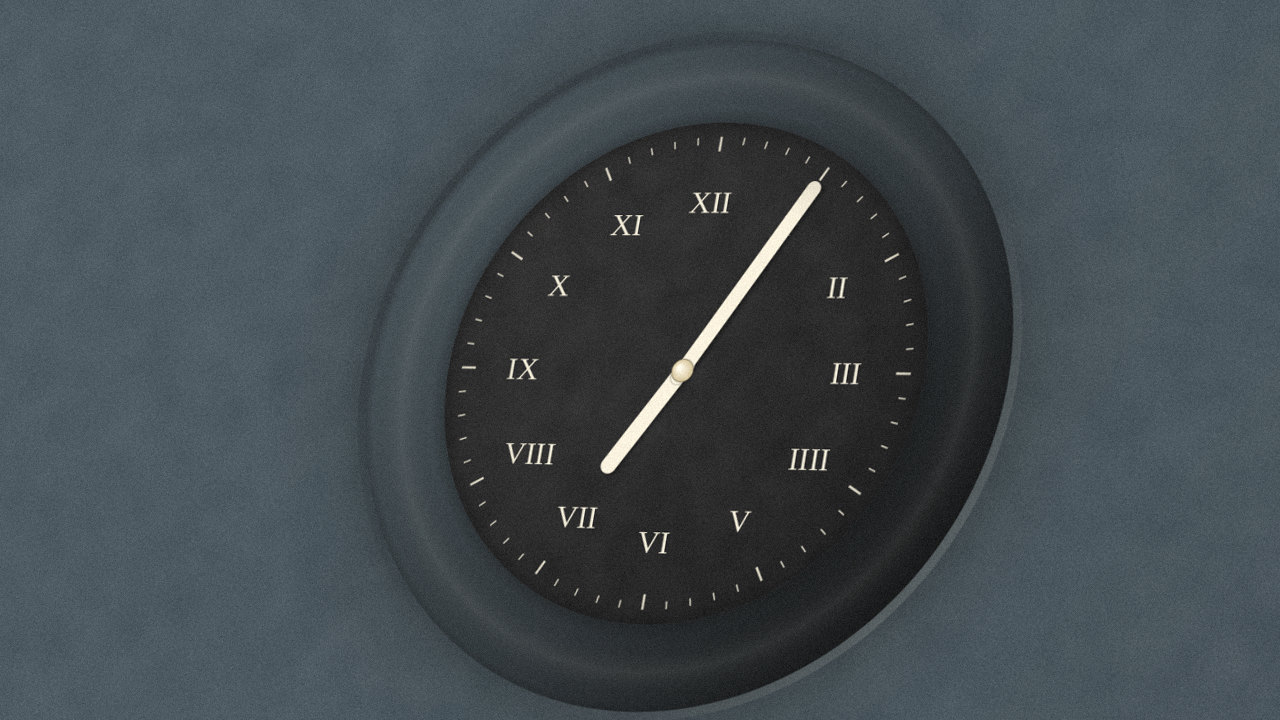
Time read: {"hour": 7, "minute": 5}
